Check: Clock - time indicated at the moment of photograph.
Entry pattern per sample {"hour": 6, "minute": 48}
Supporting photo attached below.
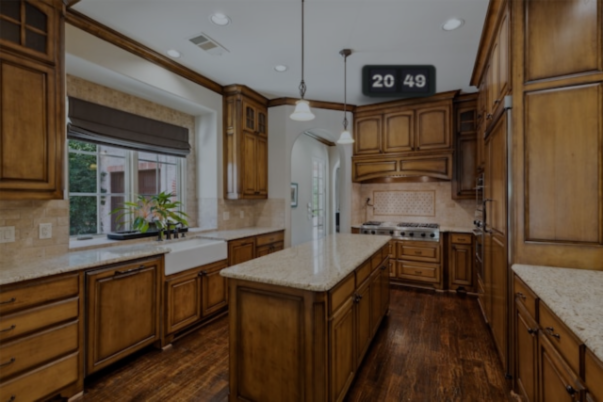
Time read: {"hour": 20, "minute": 49}
